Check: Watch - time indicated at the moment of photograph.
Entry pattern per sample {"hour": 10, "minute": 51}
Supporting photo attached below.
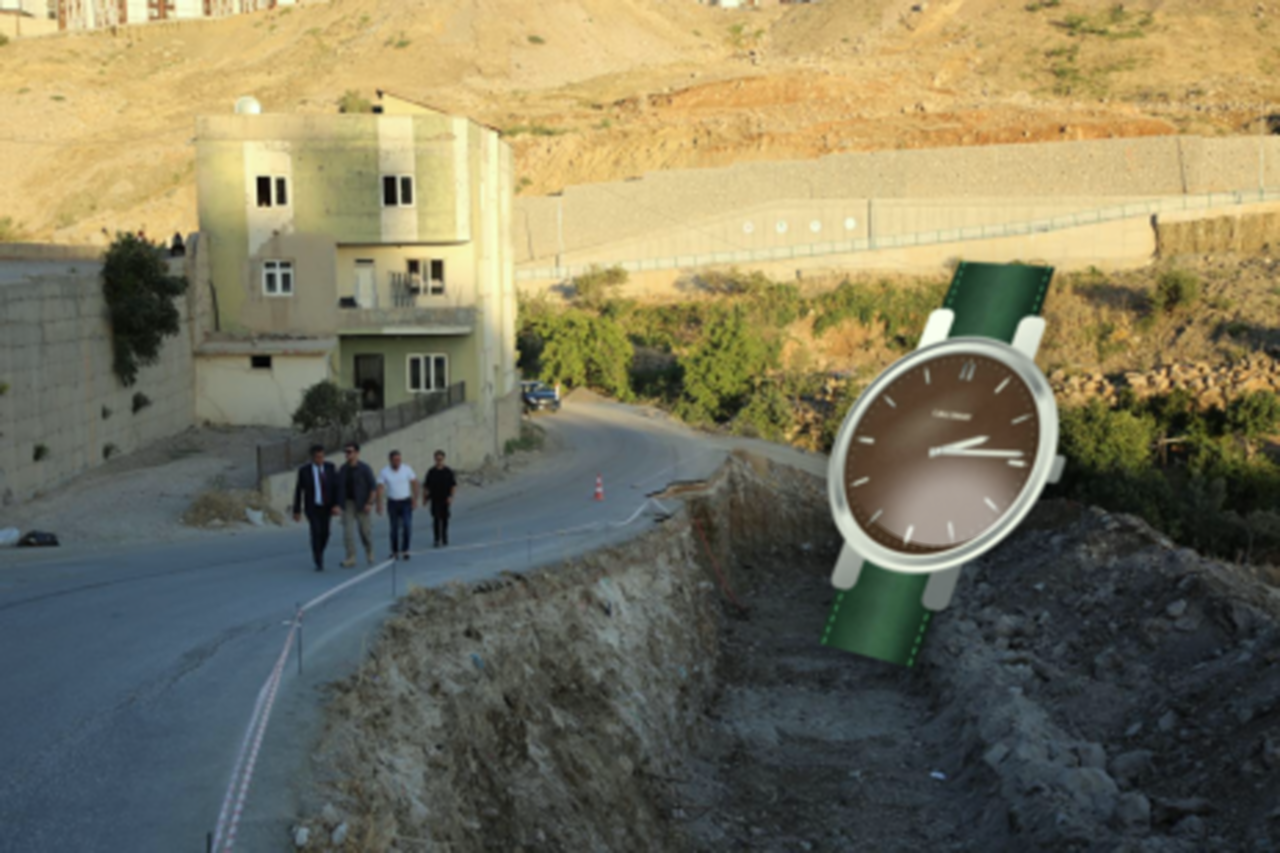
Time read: {"hour": 2, "minute": 14}
